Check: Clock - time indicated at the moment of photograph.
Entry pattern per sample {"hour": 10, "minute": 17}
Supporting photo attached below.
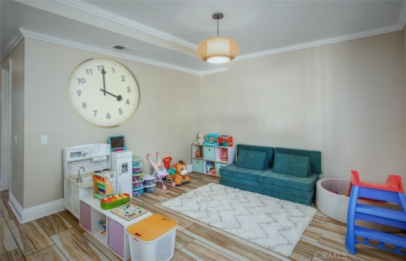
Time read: {"hour": 4, "minute": 1}
